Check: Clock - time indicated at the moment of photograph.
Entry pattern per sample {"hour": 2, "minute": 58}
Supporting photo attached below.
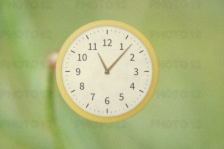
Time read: {"hour": 11, "minute": 7}
